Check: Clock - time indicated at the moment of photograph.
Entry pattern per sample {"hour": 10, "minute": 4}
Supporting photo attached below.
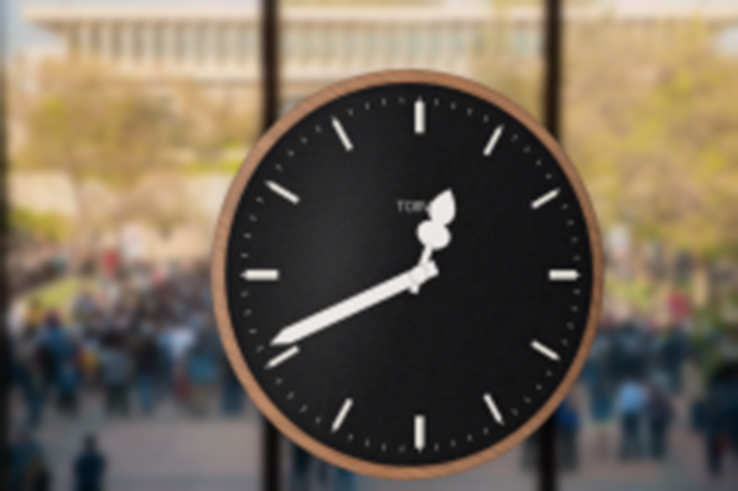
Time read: {"hour": 12, "minute": 41}
